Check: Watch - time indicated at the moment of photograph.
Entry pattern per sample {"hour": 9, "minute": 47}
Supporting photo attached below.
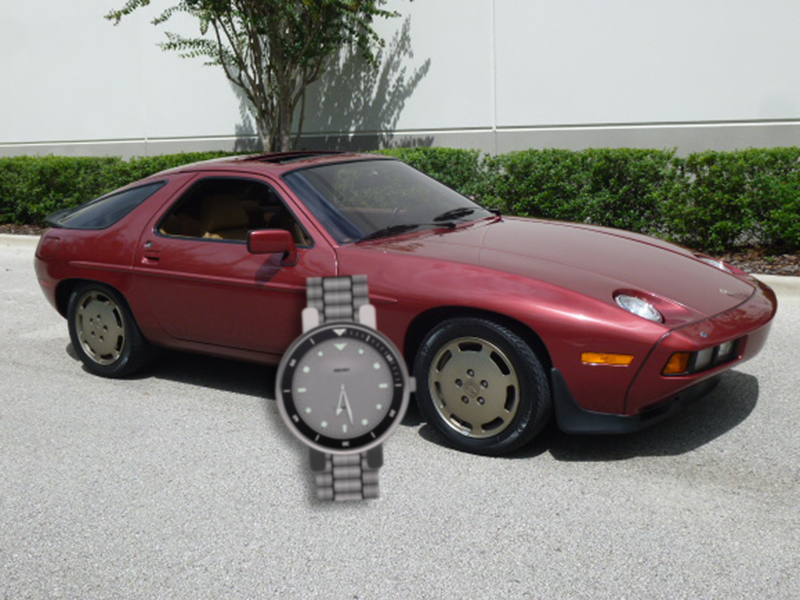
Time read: {"hour": 6, "minute": 28}
